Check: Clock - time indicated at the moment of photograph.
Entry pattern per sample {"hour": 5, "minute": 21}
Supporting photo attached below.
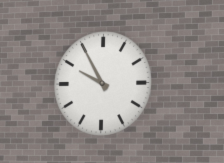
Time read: {"hour": 9, "minute": 55}
